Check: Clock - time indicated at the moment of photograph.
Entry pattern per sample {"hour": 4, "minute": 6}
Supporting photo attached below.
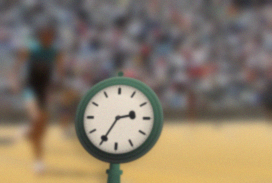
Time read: {"hour": 2, "minute": 35}
